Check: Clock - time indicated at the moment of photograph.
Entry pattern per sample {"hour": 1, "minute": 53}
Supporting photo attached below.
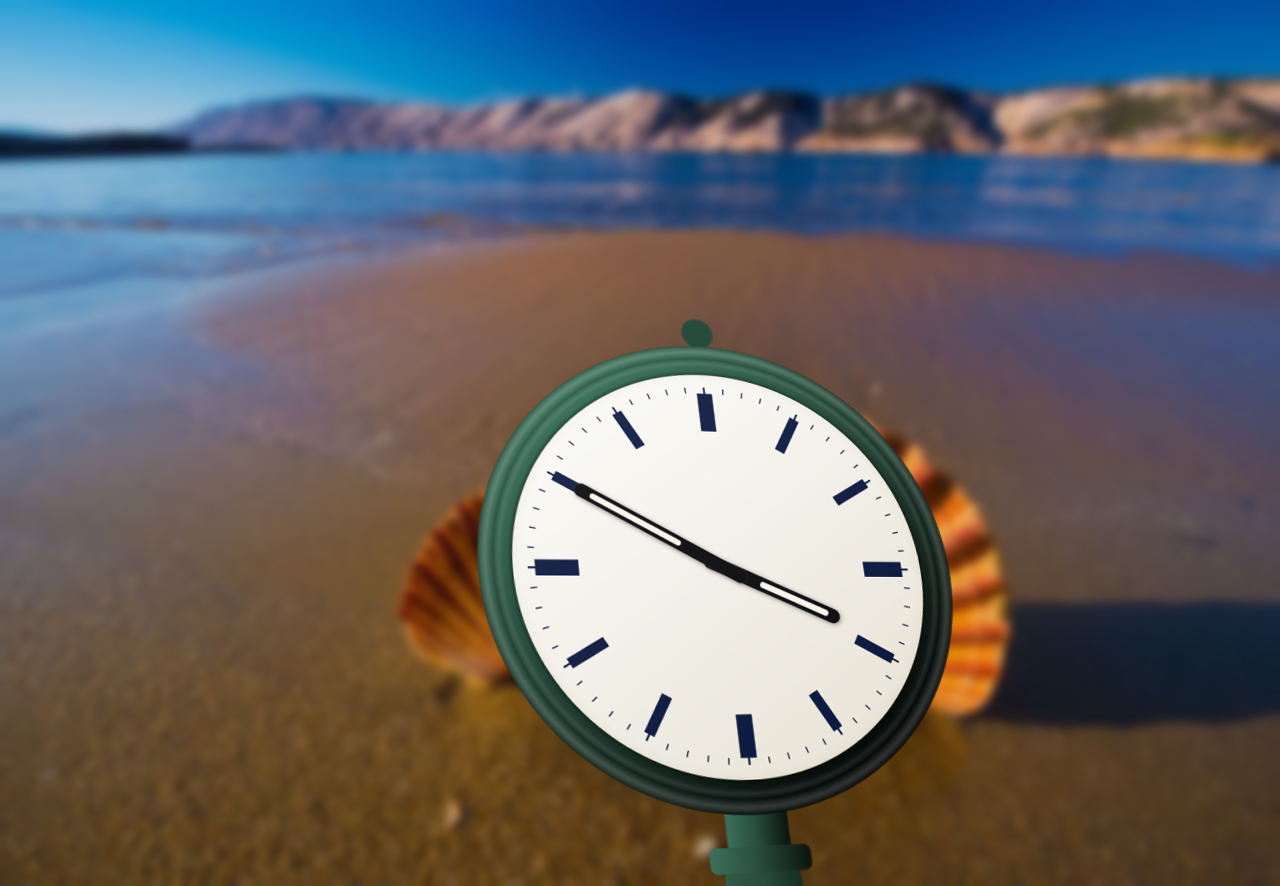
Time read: {"hour": 3, "minute": 50}
